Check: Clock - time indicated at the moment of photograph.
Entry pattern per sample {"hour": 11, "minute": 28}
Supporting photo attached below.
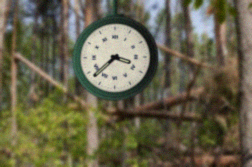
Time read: {"hour": 3, "minute": 38}
